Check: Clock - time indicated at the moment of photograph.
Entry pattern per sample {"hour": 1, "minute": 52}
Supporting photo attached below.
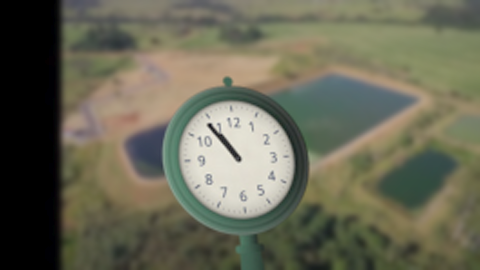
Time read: {"hour": 10, "minute": 54}
